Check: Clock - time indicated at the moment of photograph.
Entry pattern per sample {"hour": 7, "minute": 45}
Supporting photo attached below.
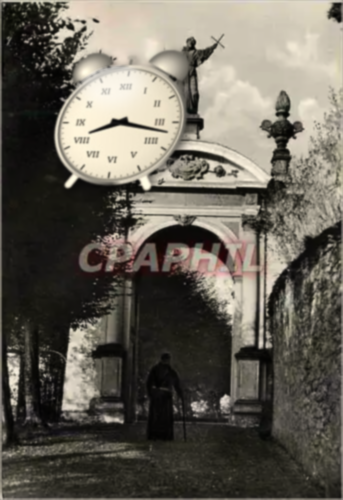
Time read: {"hour": 8, "minute": 17}
